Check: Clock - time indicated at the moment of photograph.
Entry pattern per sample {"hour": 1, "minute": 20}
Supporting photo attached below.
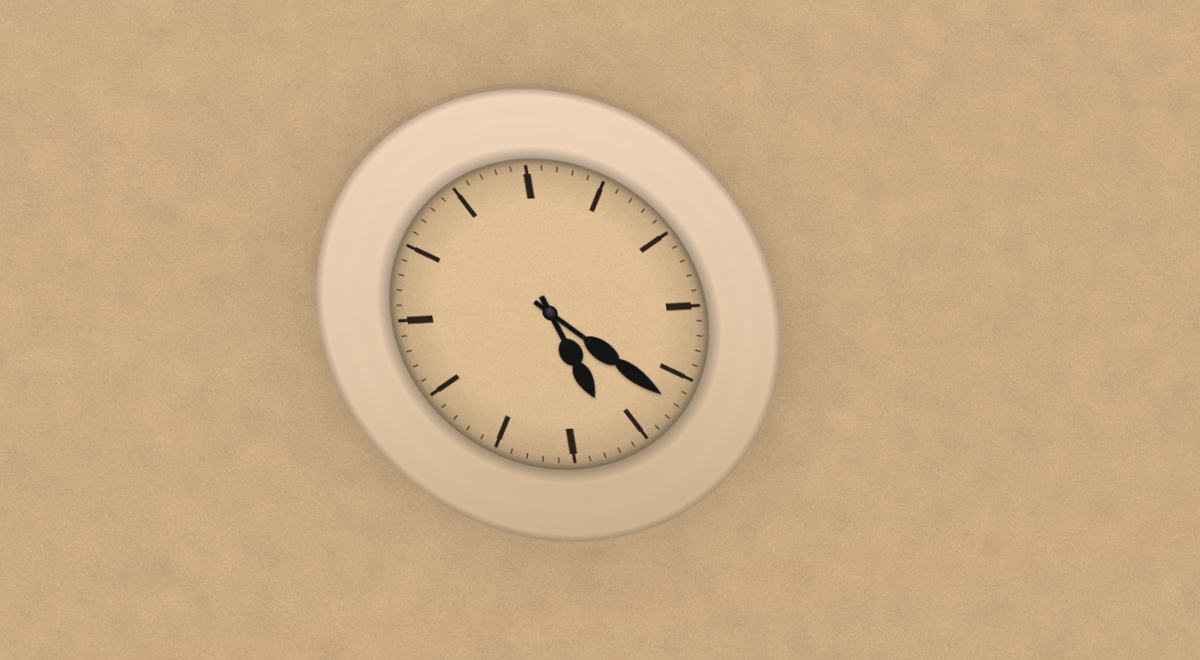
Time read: {"hour": 5, "minute": 22}
